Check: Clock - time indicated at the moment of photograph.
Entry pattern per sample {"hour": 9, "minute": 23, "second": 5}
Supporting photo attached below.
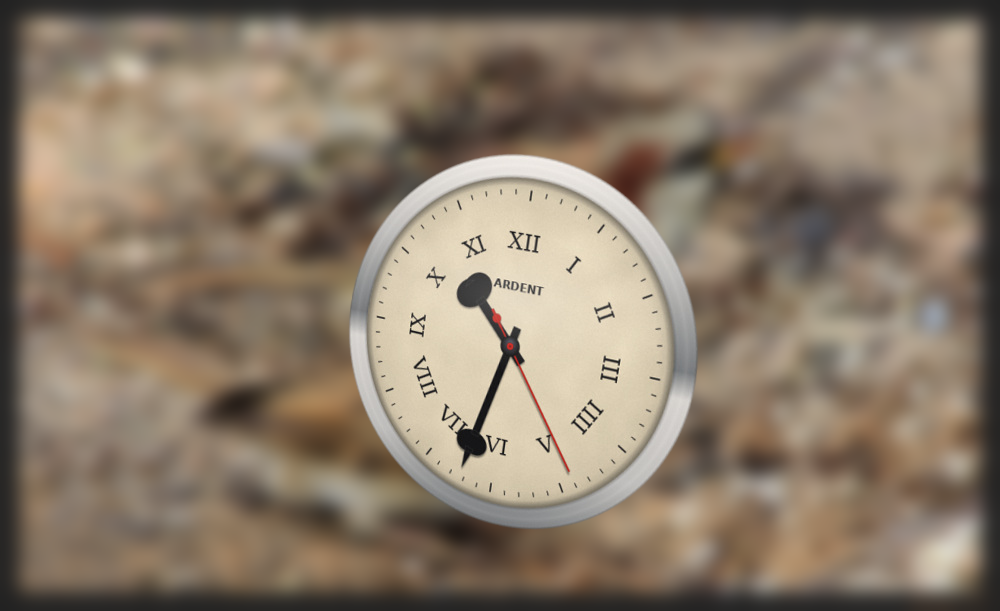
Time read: {"hour": 10, "minute": 32, "second": 24}
